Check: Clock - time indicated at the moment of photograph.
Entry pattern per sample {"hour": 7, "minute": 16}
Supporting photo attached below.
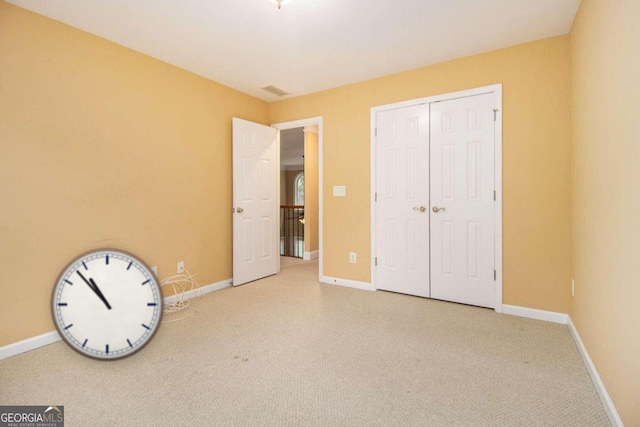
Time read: {"hour": 10, "minute": 53}
